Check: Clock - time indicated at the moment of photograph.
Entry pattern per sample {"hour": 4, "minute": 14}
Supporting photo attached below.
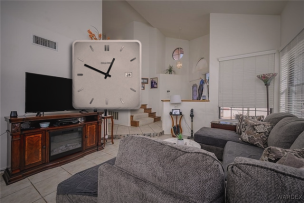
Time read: {"hour": 12, "minute": 49}
